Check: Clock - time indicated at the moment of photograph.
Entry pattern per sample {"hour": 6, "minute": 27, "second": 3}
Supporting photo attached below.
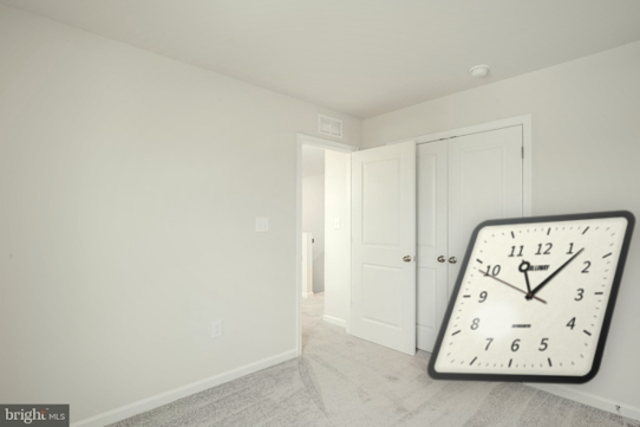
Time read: {"hour": 11, "minute": 6, "second": 49}
